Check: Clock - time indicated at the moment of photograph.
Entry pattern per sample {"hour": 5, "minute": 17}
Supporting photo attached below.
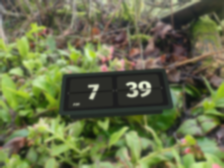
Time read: {"hour": 7, "minute": 39}
